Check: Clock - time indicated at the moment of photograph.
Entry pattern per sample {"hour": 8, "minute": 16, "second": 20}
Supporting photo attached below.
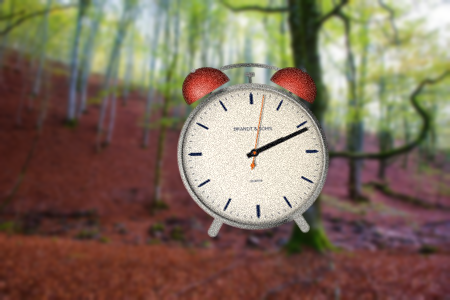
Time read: {"hour": 2, "minute": 11, "second": 2}
